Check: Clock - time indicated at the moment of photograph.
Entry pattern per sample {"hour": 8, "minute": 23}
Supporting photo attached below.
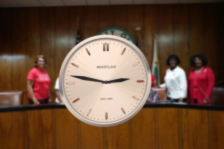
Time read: {"hour": 2, "minute": 47}
